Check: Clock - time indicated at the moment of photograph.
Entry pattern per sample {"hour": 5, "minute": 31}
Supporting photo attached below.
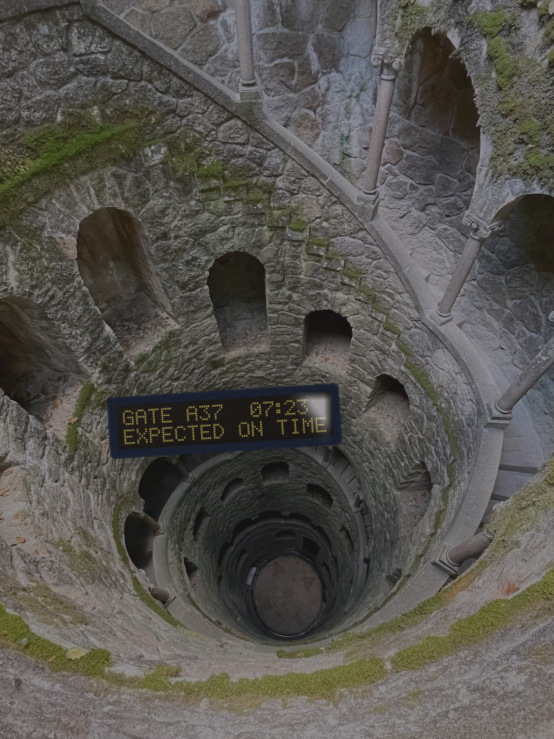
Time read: {"hour": 7, "minute": 23}
